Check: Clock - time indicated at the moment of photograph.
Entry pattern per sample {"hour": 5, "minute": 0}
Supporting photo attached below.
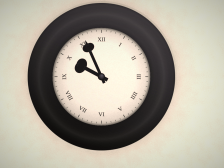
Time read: {"hour": 9, "minute": 56}
